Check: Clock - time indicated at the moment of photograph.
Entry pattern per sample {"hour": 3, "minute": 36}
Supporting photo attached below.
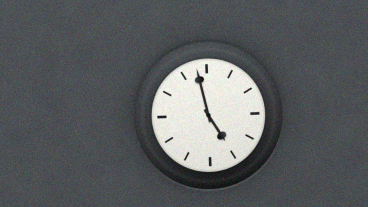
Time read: {"hour": 4, "minute": 58}
